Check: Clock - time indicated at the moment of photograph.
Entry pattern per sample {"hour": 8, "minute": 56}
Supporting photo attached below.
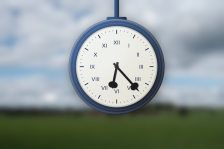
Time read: {"hour": 6, "minute": 23}
